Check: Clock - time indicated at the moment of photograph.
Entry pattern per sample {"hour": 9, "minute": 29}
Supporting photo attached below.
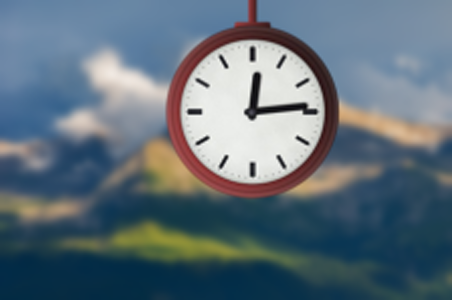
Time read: {"hour": 12, "minute": 14}
